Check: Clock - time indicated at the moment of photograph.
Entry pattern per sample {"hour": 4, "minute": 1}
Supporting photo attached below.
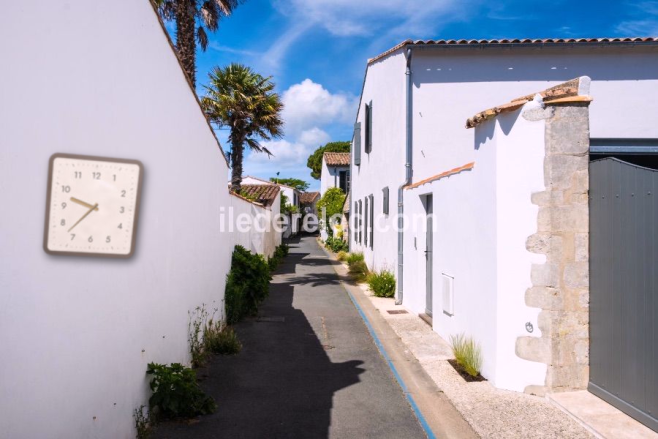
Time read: {"hour": 9, "minute": 37}
